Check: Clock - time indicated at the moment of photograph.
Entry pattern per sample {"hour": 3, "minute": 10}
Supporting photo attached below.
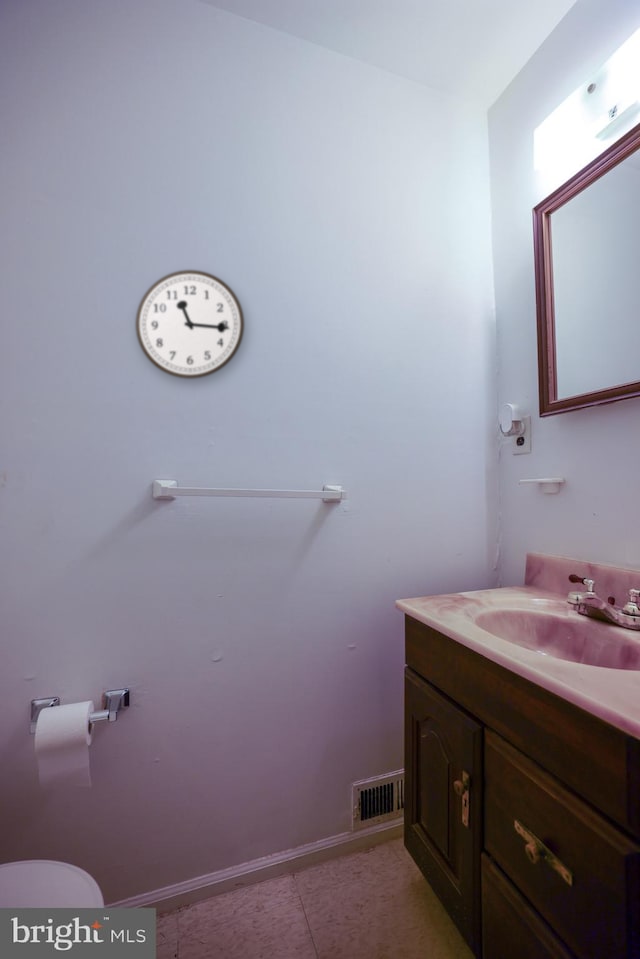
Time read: {"hour": 11, "minute": 16}
